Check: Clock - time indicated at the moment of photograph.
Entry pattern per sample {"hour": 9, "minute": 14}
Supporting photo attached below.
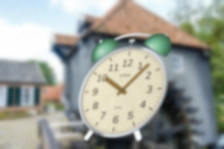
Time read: {"hour": 10, "minute": 7}
